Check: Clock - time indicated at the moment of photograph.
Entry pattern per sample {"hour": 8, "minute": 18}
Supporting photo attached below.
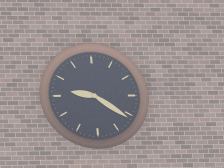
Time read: {"hour": 9, "minute": 21}
